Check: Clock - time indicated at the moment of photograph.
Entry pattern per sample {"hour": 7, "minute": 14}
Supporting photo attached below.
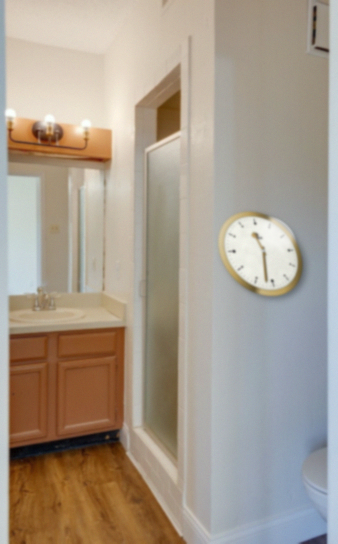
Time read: {"hour": 11, "minute": 32}
